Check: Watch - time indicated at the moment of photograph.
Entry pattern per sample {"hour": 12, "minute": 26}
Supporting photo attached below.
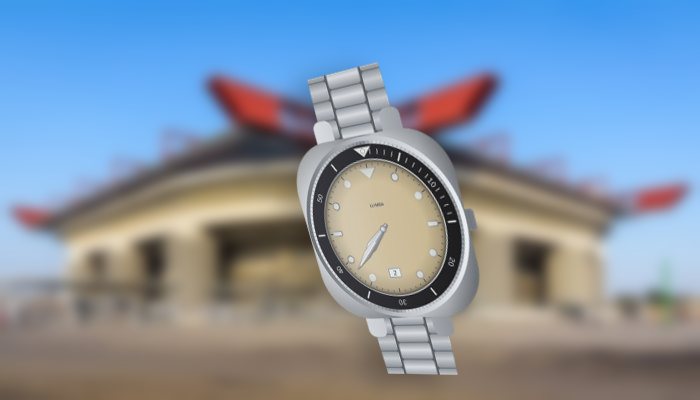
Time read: {"hour": 7, "minute": 38}
